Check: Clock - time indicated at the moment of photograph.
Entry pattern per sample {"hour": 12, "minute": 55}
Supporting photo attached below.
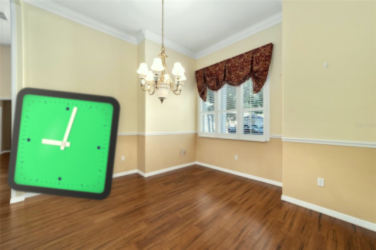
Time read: {"hour": 9, "minute": 2}
